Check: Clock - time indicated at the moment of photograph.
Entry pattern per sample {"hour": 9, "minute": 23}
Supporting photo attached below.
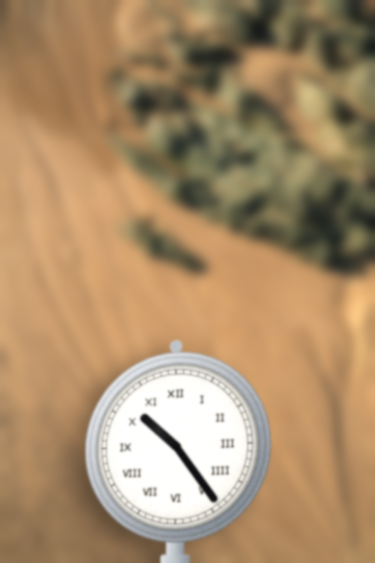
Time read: {"hour": 10, "minute": 24}
